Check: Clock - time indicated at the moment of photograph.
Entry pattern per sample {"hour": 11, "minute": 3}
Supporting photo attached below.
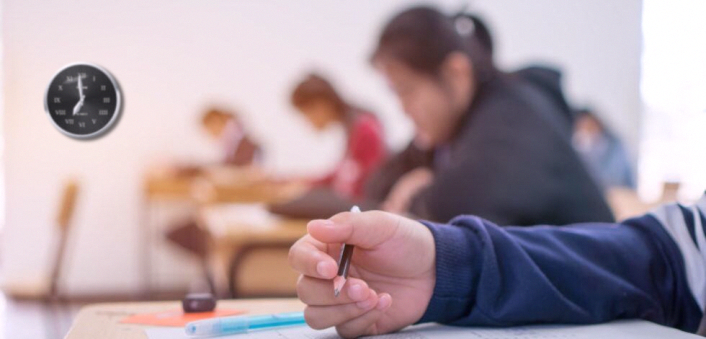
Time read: {"hour": 6, "minute": 59}
